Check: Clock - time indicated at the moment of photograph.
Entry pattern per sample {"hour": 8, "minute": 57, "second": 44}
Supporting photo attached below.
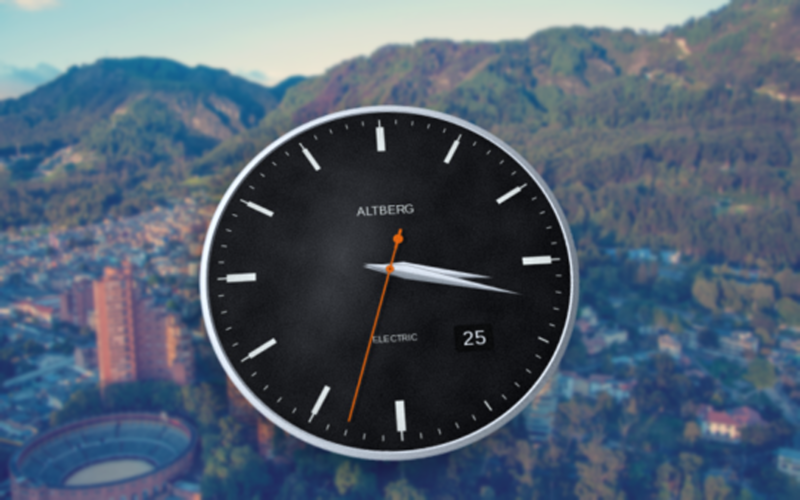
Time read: {"hour": 3, "minute": 17, "second": 33}
